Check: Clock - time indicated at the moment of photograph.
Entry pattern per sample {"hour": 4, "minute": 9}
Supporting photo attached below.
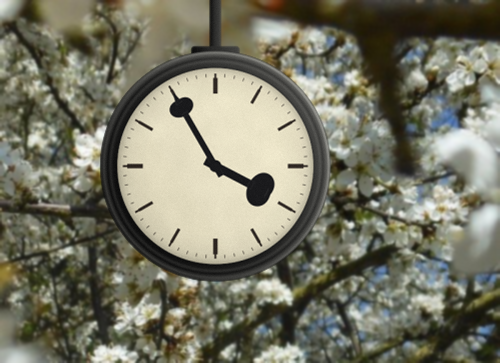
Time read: {"hour": 3, "minute": 55}
